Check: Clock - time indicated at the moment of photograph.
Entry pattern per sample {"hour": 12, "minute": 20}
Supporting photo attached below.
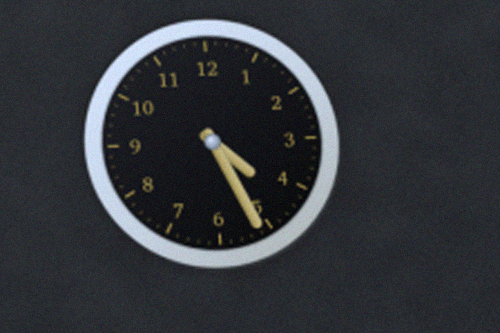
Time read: {"hour": 4, "minute": 26}
